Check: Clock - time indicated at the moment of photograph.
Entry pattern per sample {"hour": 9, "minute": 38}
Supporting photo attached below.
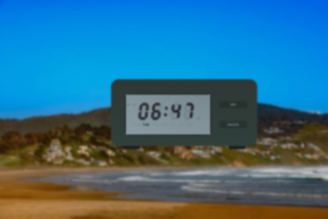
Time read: {"hour": 6, "minute": 47}
